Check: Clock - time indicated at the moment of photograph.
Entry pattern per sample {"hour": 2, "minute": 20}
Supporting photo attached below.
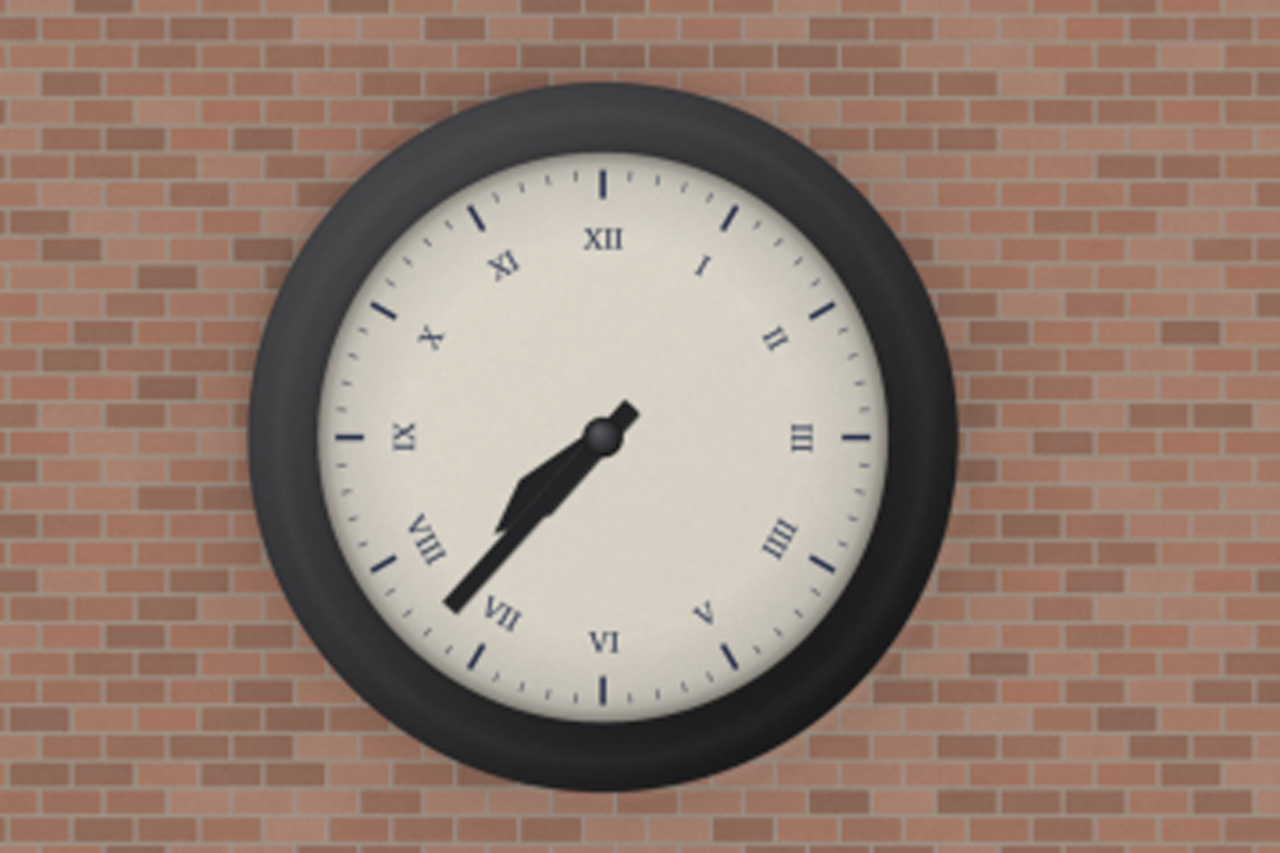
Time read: {"hour": 7, "minute": 37}
